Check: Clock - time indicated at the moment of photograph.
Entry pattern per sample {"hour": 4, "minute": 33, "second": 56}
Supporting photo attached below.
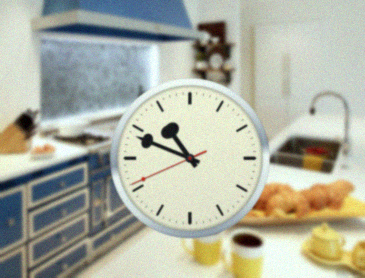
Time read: {"hour": 10, "minute": 48, "second": 41}
